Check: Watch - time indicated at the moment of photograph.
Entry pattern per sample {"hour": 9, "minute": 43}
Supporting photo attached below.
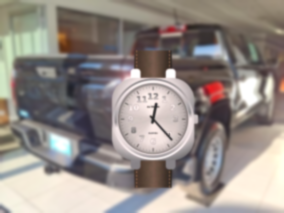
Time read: {"hour": 12, "minute": 23}
